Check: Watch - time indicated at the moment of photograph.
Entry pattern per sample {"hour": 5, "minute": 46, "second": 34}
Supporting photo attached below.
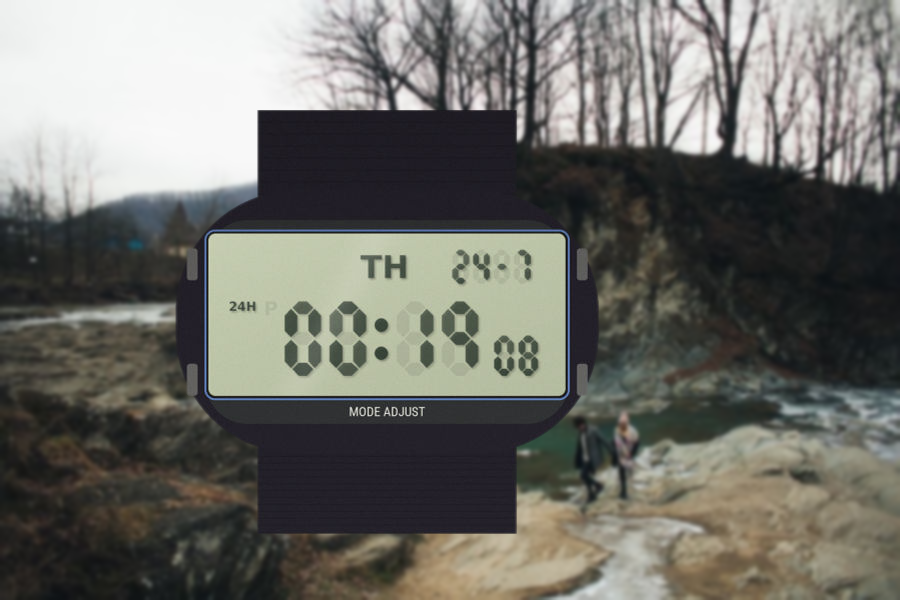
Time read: {"hour": 0, "minute": 19, "second": 8}
